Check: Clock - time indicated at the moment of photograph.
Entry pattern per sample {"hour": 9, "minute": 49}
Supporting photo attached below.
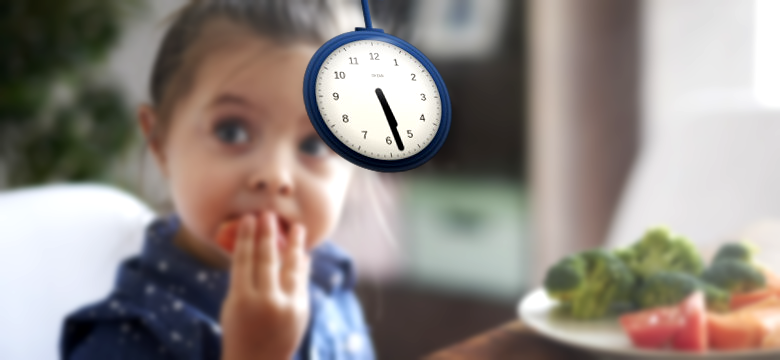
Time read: {"hour": 5, "minute": 28}
